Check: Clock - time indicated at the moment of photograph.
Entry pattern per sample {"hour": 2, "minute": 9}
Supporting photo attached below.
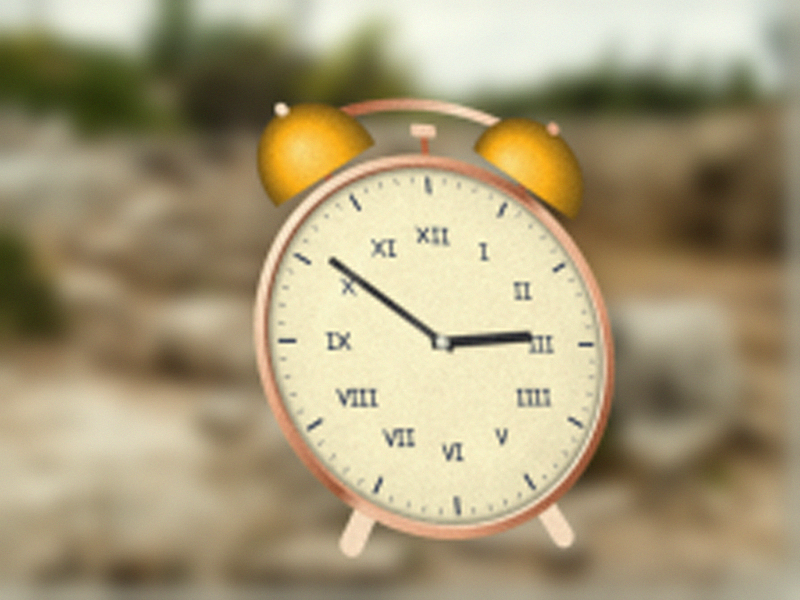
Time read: {"hour": 2, "minute": 51}
